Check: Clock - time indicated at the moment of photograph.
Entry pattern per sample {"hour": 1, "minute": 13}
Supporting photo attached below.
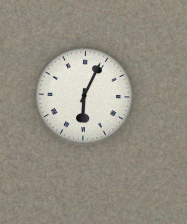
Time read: {"hour": 6, "minute": 4}
